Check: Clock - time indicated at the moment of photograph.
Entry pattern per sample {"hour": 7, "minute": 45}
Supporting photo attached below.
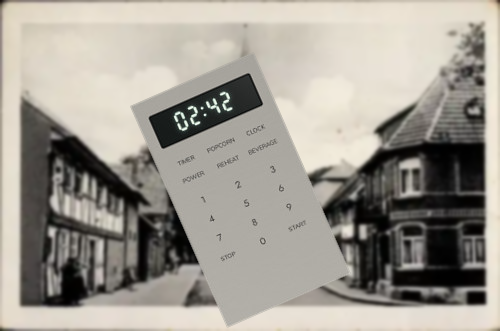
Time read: {"hour": 2, "minute": 42}
